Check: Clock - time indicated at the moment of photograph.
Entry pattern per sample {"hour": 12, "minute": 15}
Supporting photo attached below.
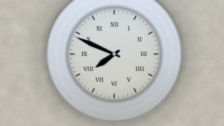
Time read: {"hour": 7, "minute": 49}
